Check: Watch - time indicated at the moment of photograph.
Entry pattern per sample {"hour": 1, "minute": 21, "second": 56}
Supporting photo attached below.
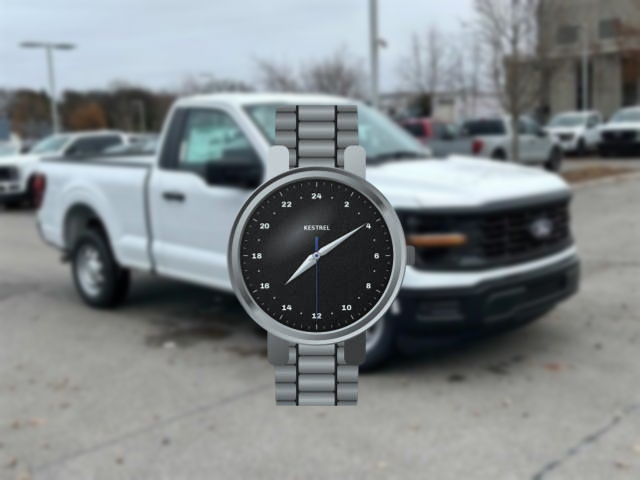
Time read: {"hour": 15, "minute": 9, "second": 30}
